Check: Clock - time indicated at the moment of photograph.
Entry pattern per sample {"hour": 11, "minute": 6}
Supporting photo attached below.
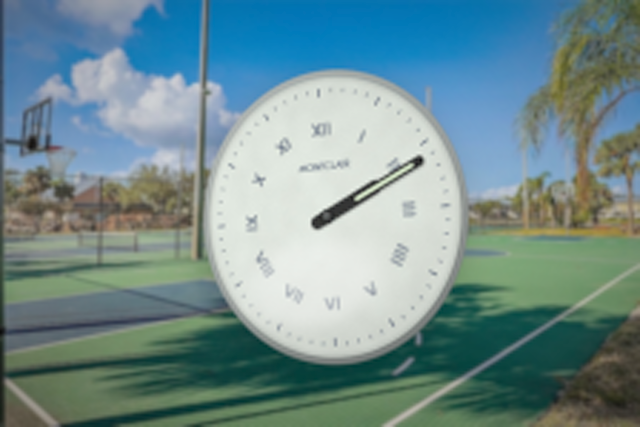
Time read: {"hour": 2, "minute": 11}
